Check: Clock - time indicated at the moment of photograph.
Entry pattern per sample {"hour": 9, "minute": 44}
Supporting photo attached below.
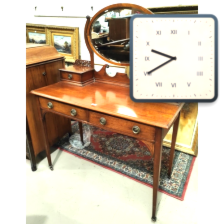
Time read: {"hour": 9, "minute": 40}
